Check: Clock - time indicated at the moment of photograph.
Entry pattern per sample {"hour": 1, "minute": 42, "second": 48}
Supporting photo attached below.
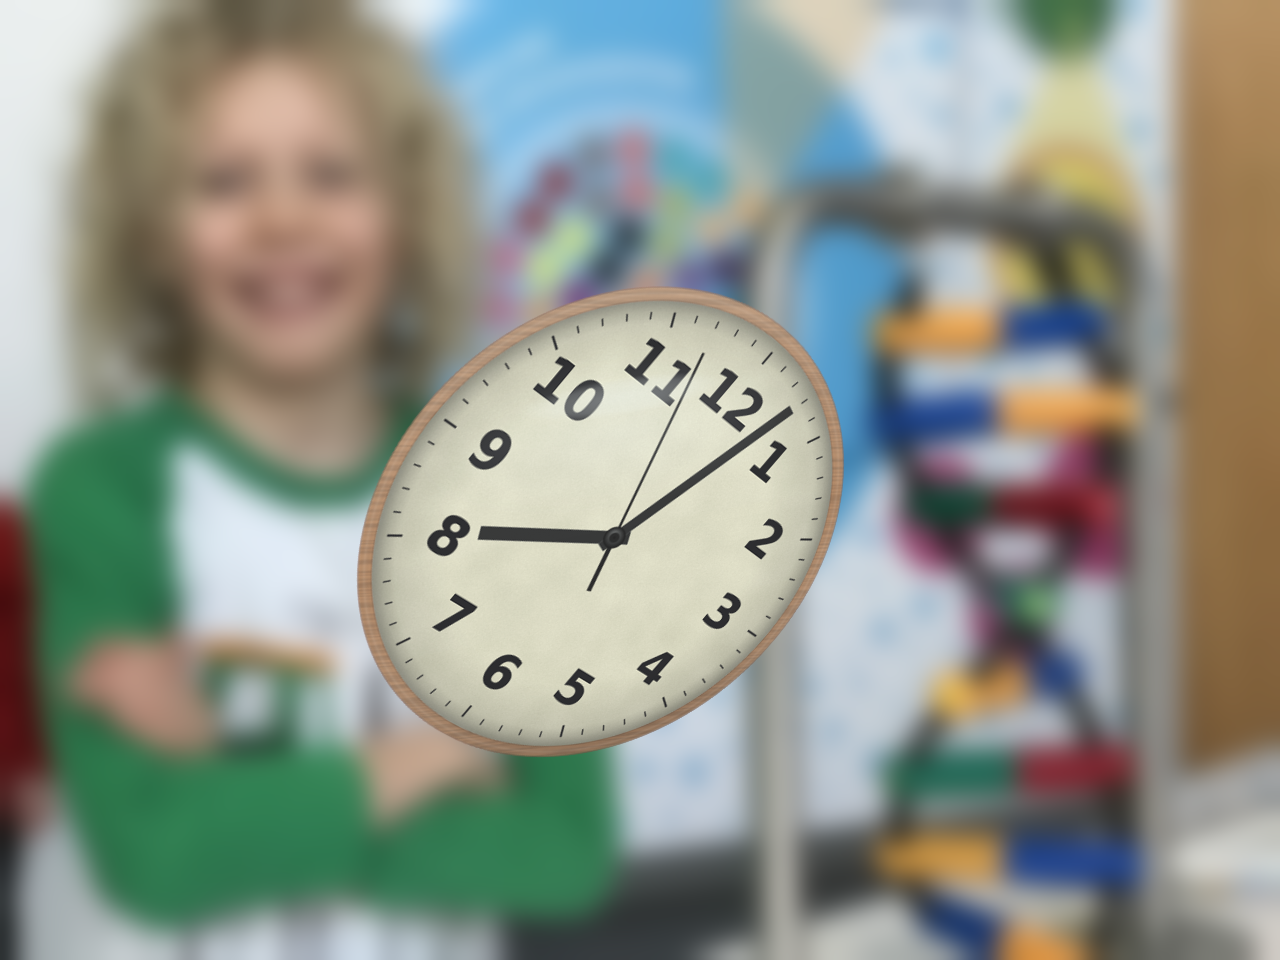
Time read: {"hour": 8, "minute": 2, "second": 57}
